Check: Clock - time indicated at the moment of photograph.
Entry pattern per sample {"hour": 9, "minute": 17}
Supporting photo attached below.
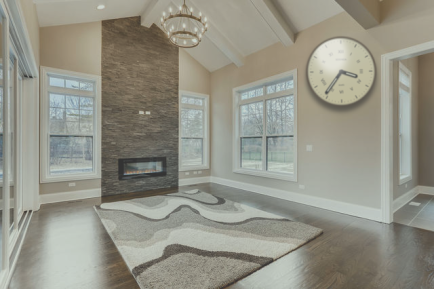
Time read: {"hour": 3, "minute": 36}
